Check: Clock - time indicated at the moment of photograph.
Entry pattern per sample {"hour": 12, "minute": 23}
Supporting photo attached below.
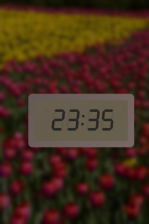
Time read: {"hour": 23, "minute": 35}
